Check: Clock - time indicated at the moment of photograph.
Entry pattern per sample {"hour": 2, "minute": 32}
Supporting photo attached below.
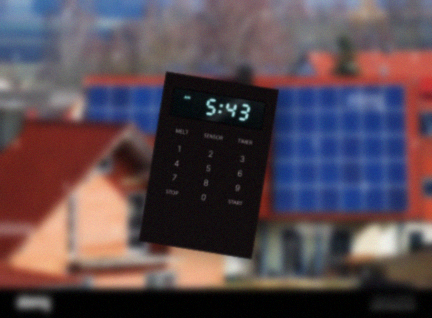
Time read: {"hour": 5, "minute": 43}
